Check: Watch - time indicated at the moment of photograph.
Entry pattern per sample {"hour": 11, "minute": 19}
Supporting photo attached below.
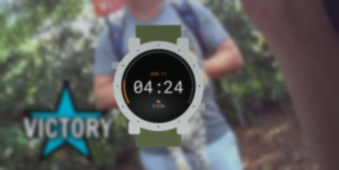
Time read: {"hour": 4, "minute": 24}
